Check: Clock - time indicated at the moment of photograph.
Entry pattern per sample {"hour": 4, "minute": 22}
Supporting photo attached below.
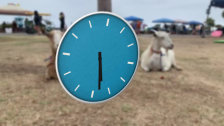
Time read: {"hour": 5, "minute": 28}
